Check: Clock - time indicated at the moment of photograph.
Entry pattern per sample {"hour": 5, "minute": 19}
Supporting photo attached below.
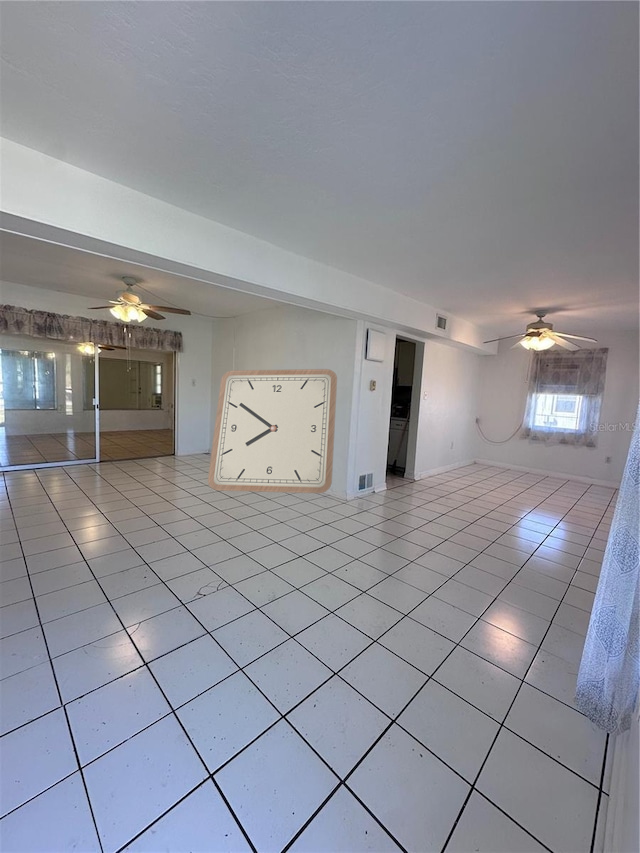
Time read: {"hour": 7, "minute": 51}
